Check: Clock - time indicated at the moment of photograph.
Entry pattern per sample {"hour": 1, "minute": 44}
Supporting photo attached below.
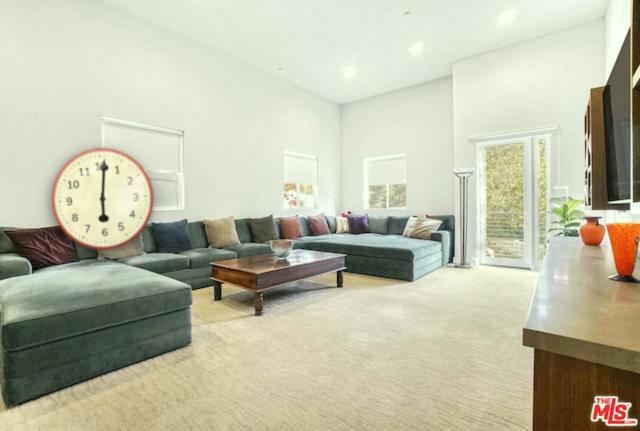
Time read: {"hour": 6, "minute": 1}
